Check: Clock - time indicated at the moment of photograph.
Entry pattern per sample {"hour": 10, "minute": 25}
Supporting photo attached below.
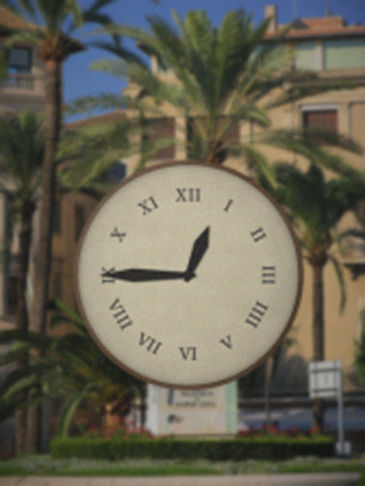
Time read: {"hour": 12, "minute": 45}
